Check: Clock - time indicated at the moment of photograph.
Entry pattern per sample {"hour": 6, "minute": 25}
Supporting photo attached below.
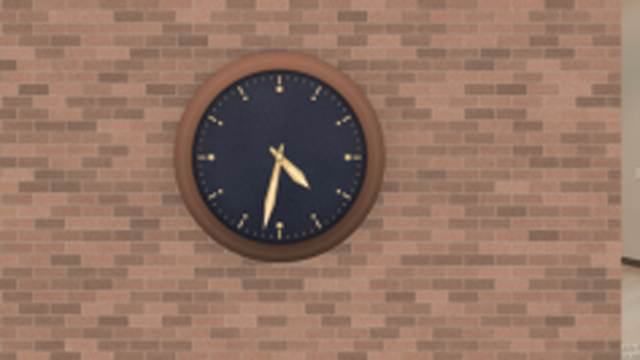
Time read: {"hour": 4, "minute": 32}
